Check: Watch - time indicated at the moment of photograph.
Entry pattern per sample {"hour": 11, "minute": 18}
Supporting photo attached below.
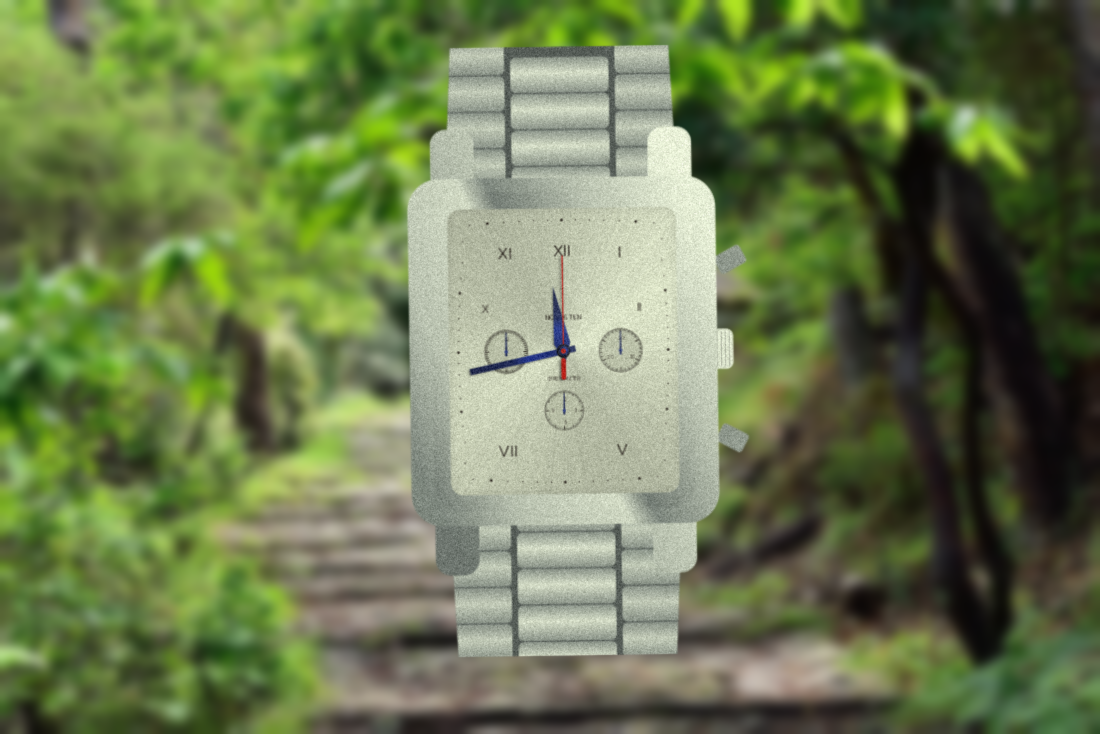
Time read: {"hour": 11, "minute": 43}
